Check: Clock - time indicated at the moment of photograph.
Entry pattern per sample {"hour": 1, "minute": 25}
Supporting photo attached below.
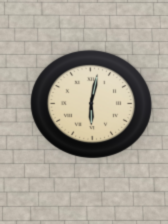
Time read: {"hour": 6, "minute": 2}
